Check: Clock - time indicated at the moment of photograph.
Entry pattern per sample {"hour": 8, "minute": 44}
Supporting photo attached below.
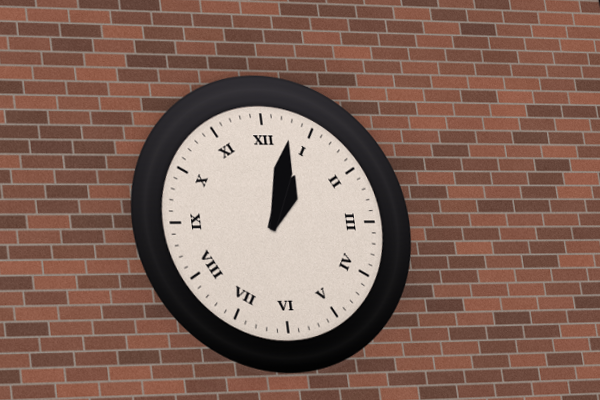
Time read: {"hour": 1, "minute": 3}
